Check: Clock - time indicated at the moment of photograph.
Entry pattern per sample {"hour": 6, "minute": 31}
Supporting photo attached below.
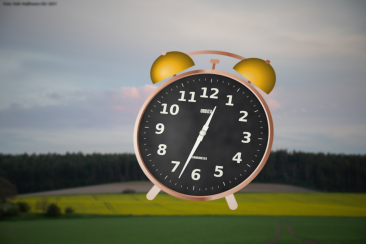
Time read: {"hour": 12, "minute": 33}
